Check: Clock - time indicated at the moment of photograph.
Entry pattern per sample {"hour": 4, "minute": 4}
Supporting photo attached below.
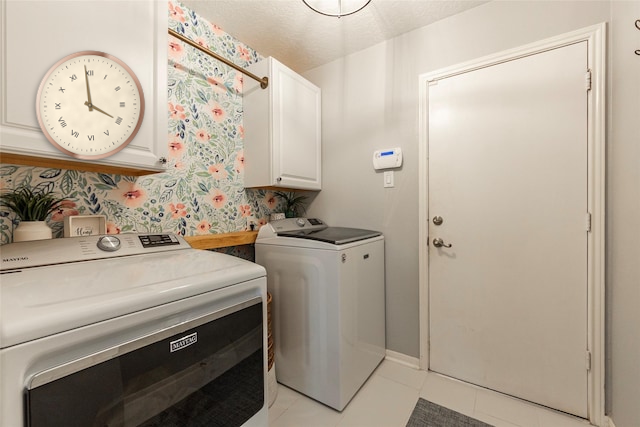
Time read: {"hour": 3, "minute": 59}
